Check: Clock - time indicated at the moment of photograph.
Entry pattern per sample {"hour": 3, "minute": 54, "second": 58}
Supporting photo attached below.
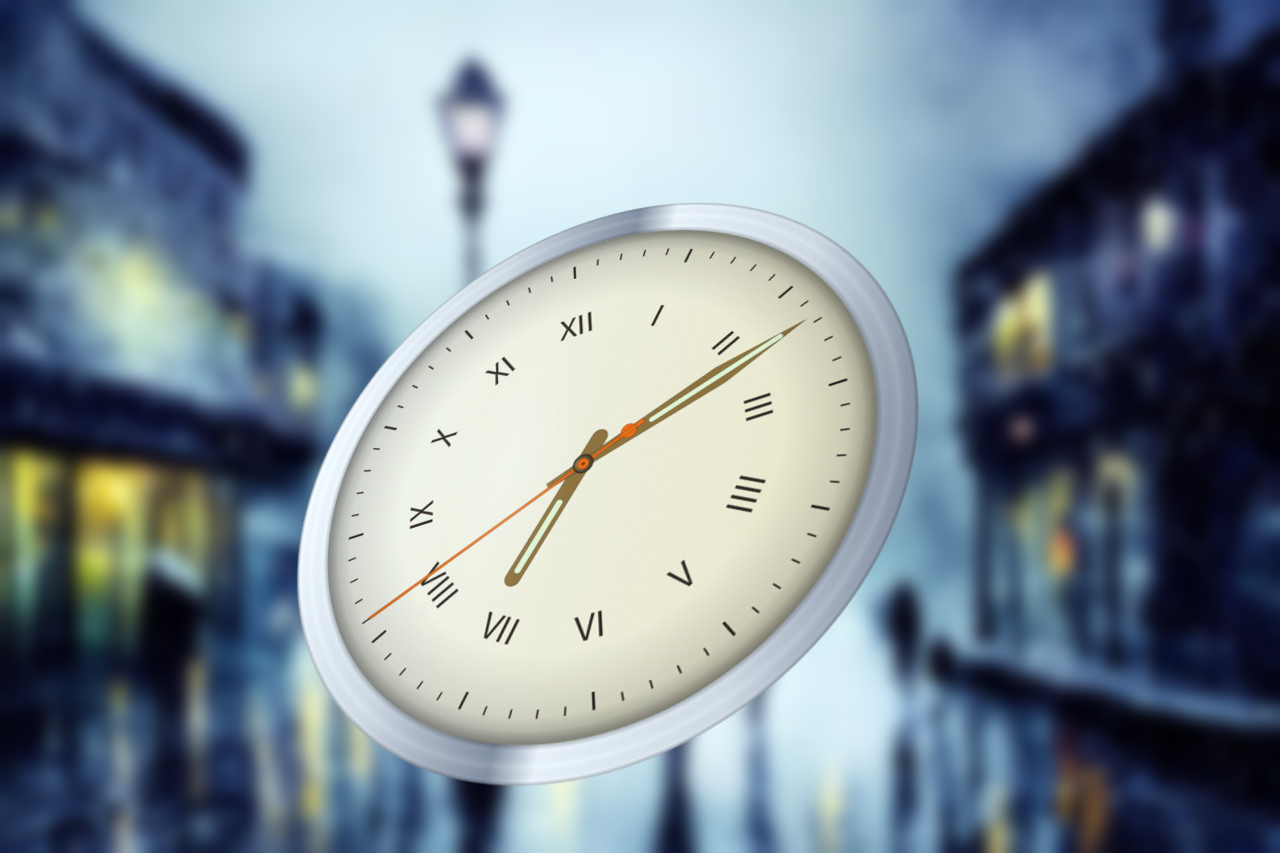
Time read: {"hour": 7, "minute": 11, "second": 41}
